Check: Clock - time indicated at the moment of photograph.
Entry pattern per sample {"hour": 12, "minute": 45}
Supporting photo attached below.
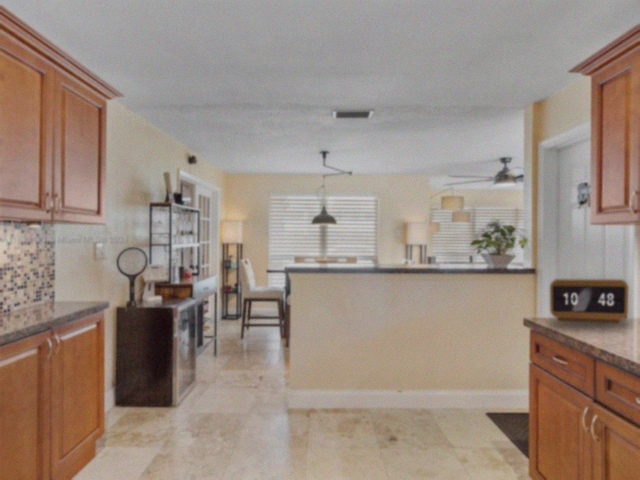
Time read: {"hour": 10, "minute": 48}
